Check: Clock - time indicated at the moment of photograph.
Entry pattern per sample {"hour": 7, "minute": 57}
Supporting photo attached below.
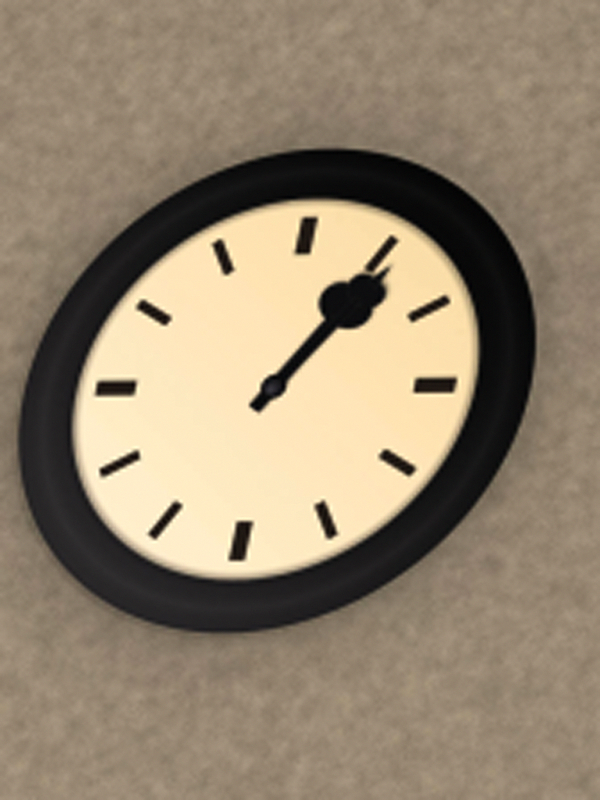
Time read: {"hour": 1, "minute": 6}
